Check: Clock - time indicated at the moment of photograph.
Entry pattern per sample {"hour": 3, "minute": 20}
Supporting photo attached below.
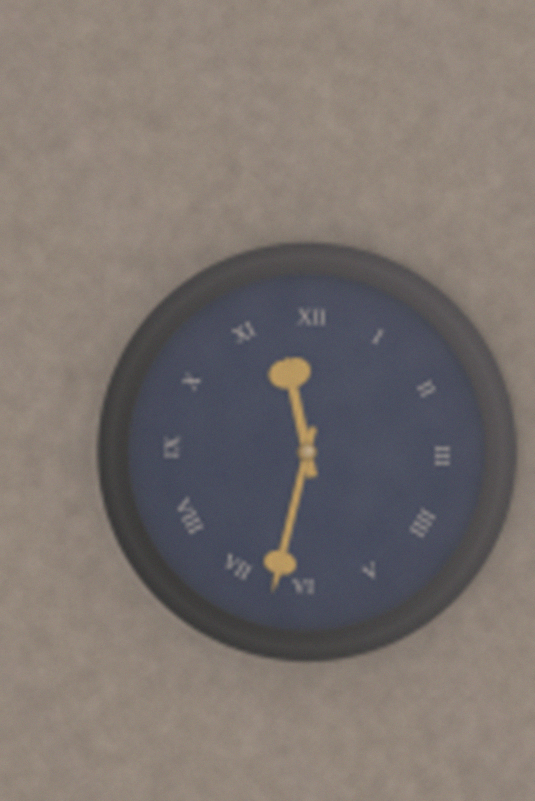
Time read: {"hour": 11, "minute": 32}
